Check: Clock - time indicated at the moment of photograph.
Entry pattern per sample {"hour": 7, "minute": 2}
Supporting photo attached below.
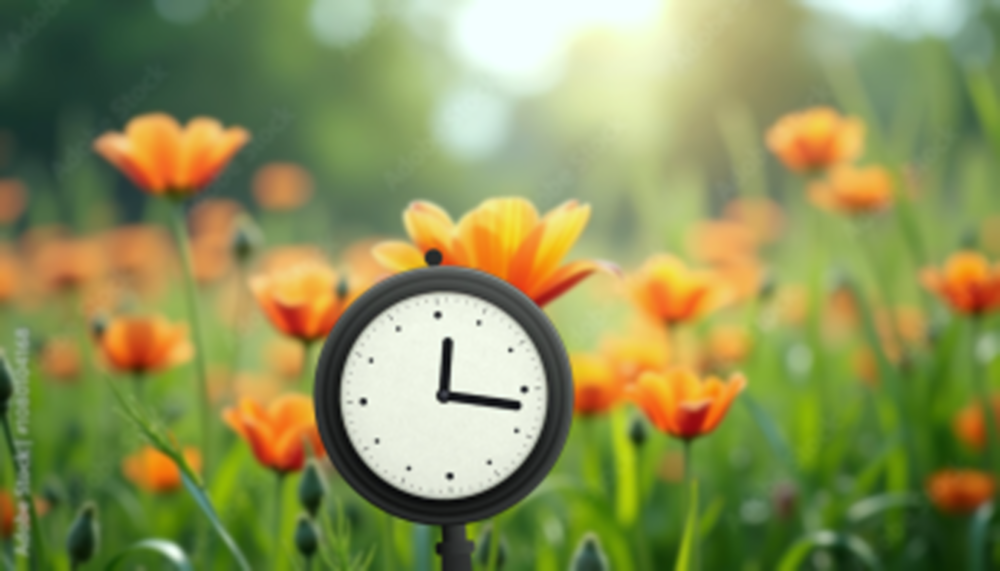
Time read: {"hour": 12, "minute": 17}
